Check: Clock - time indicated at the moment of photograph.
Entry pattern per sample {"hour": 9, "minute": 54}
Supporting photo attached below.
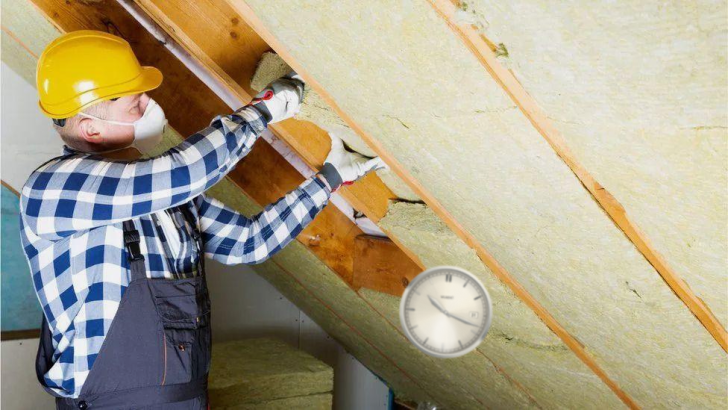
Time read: {"hour": 10, "minute": 18}
